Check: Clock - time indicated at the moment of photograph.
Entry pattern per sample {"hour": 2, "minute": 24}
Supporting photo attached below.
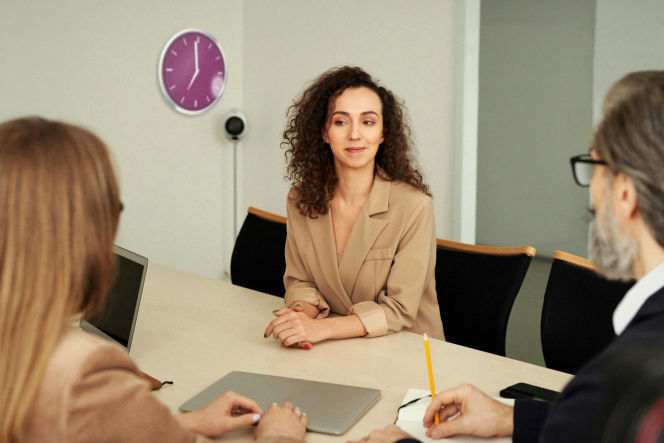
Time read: {"hour": 6, "minute": 59}
